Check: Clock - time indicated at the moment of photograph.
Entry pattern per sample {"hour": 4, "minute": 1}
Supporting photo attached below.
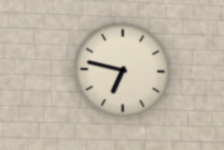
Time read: {"hour": 6, "minute": 47}
